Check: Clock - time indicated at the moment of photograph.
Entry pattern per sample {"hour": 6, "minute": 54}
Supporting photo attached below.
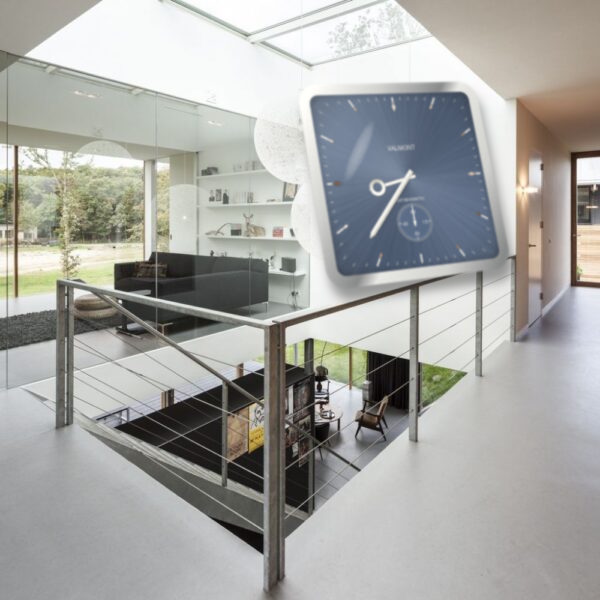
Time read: {"hour": 8, "minute": 37}
